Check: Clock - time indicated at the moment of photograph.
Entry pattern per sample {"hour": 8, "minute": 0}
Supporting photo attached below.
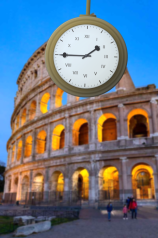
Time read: {"hour": 1, "minute": 45}
